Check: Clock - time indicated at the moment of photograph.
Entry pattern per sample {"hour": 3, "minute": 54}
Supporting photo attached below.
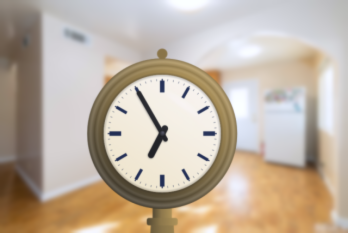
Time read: {"hour": 6, "minute": 55}
